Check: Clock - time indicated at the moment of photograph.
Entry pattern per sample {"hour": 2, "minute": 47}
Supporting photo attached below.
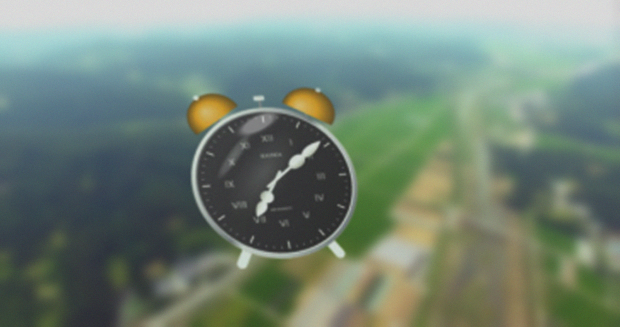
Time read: {"hour": 7, "minute": 9}
